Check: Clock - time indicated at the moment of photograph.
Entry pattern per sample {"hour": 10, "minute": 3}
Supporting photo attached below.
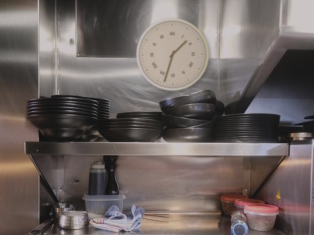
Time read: {"hour": 1, "minute": 33}
